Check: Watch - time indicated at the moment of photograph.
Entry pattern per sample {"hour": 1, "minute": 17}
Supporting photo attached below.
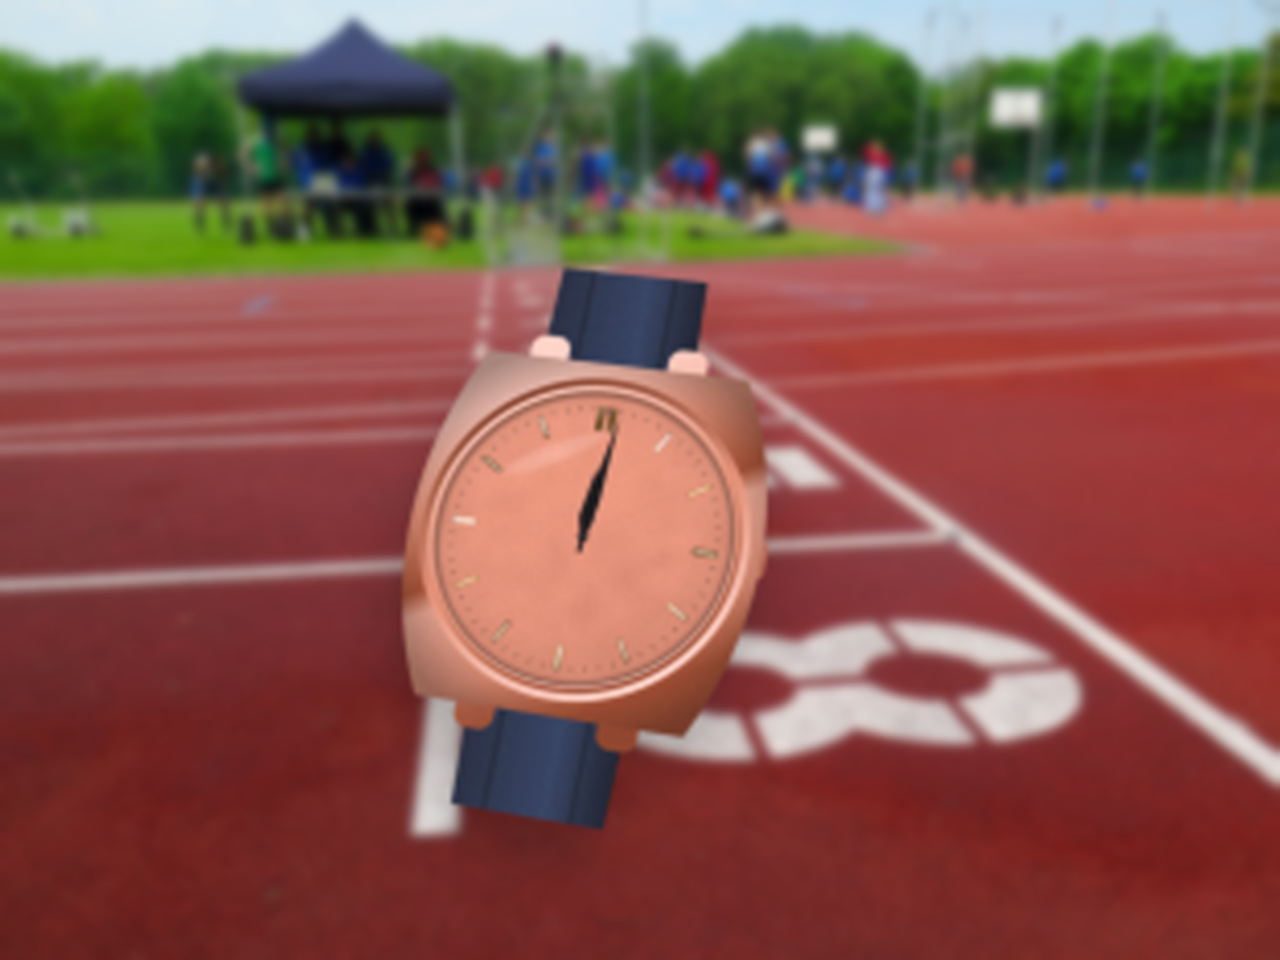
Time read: {"hour": 12, "minute": 1}
